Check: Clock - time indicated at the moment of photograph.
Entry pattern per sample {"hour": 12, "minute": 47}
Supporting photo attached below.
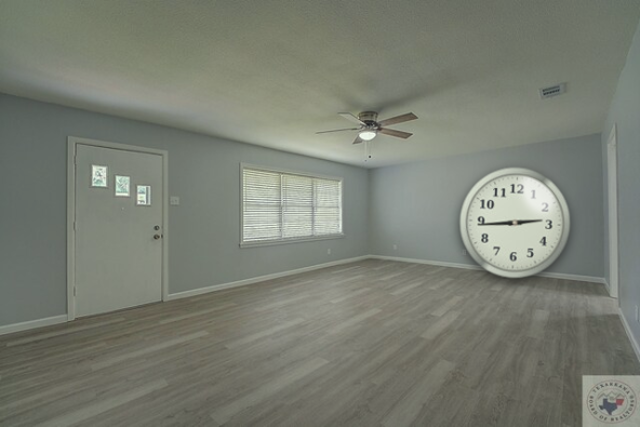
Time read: {"hour": 2, "minute": 44}
